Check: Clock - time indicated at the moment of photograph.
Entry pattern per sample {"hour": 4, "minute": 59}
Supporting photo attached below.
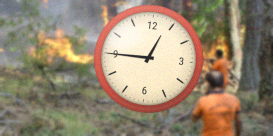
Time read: {"hour": 12, "minute": 45}
